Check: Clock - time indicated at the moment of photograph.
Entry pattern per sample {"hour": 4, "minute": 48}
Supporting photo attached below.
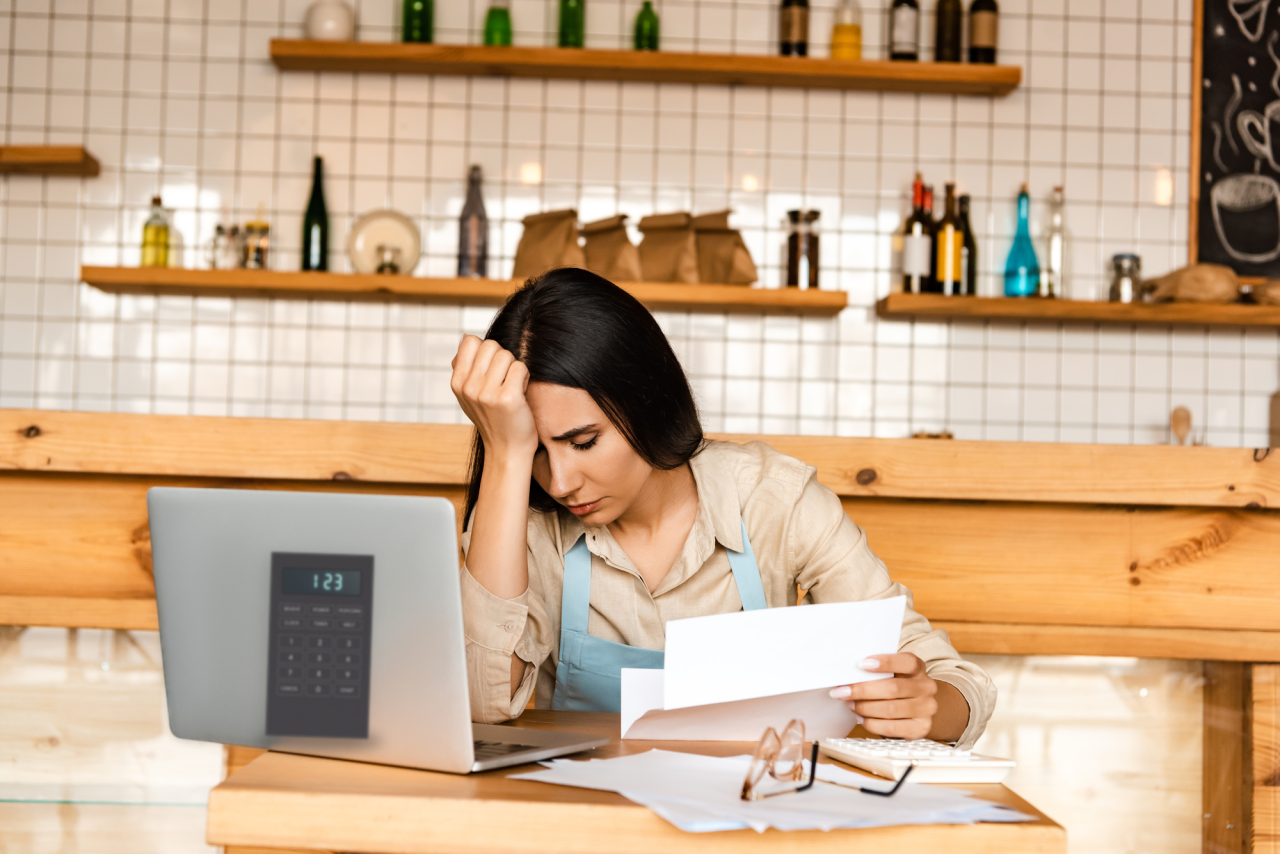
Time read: {"hour": 1, "minute": 23}
